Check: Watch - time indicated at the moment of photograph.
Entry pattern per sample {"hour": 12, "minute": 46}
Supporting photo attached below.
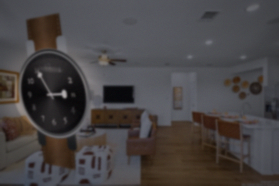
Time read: {"hour": 2, "minute": 55}
